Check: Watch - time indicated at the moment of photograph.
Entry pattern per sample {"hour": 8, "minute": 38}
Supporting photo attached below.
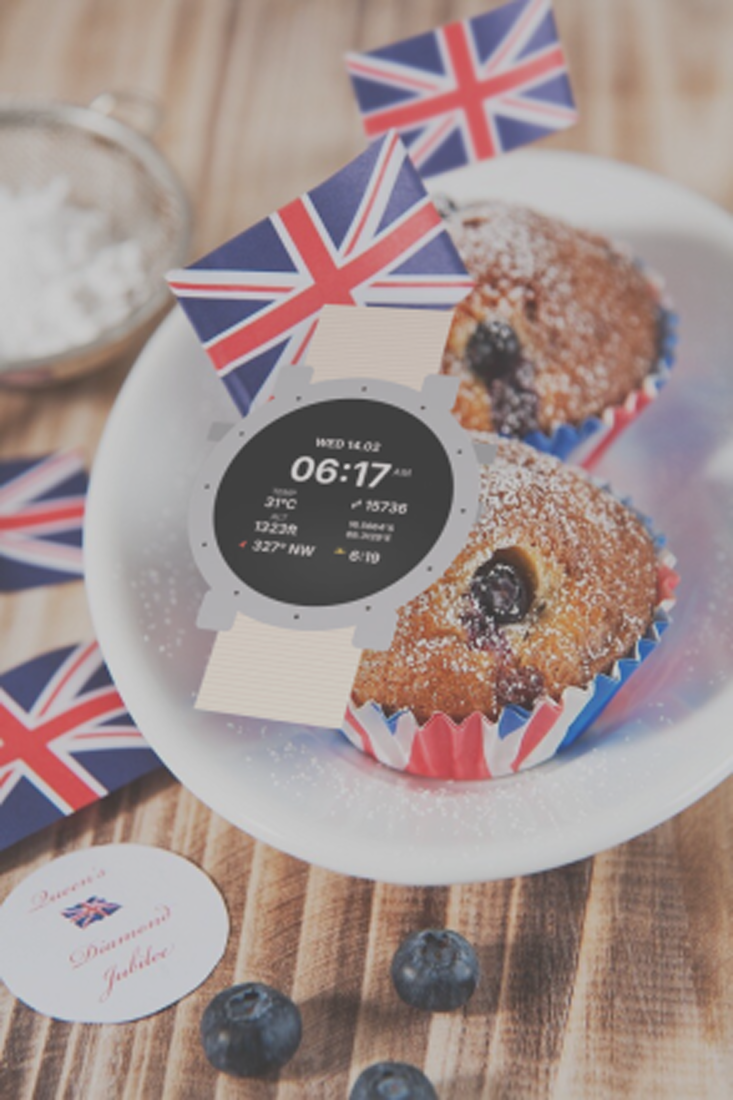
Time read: {"hour": 6, "minute": 17}
